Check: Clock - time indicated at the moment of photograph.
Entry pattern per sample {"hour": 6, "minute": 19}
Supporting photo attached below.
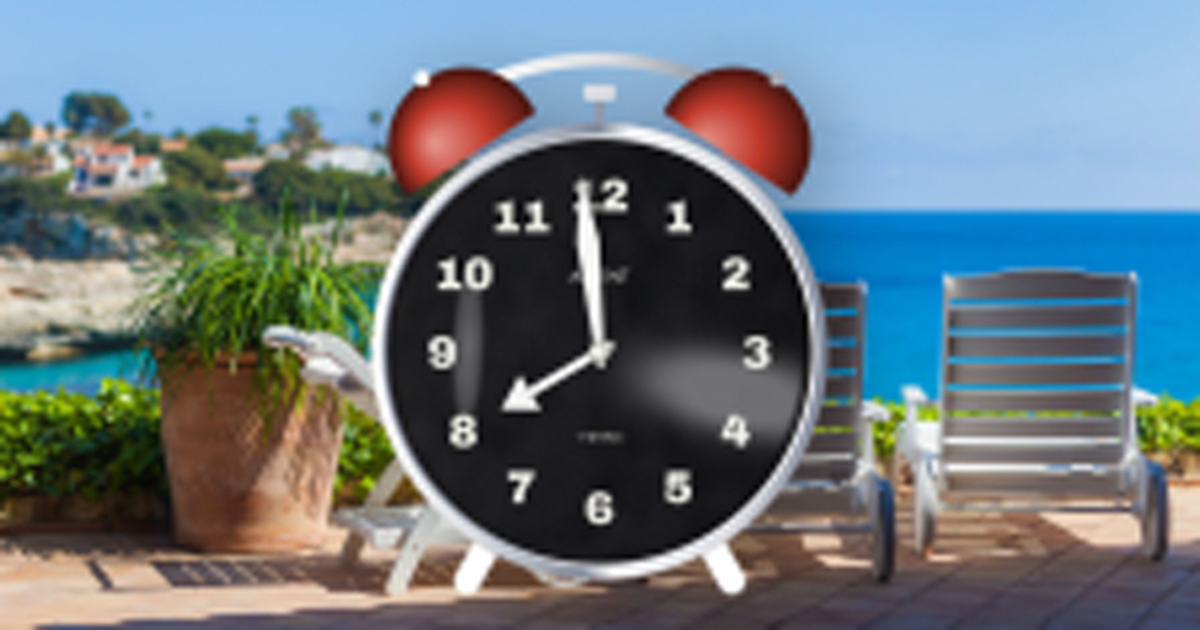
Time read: {"hour": 7, "minute": 59}
